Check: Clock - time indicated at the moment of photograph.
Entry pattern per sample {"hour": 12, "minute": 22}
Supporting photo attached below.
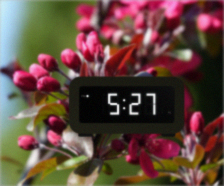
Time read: {"hour": 5, "minute": 27}
